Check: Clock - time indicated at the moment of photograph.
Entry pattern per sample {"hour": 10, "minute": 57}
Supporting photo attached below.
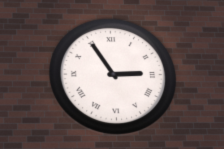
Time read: {"hour": 2, "minute": 55}
